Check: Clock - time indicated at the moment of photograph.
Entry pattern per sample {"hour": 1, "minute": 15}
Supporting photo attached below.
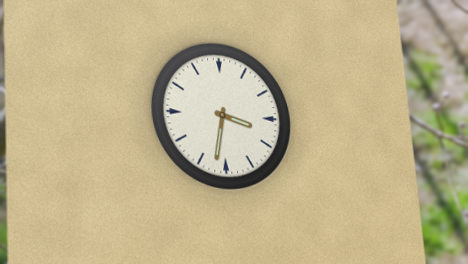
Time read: {"hour": 3, "minute": 32}
